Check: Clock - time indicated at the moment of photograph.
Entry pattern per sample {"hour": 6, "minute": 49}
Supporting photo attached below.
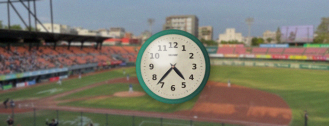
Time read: {"hour": 4, "minute": 37}
